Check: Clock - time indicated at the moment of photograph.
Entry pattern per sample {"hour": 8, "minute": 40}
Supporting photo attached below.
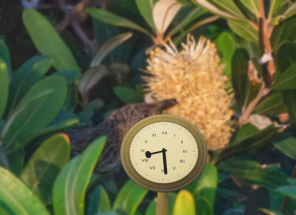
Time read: {"hour": 8, "minute": 29}
